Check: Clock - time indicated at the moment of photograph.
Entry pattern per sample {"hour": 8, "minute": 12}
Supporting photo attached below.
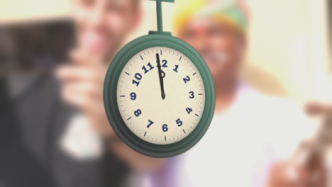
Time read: {"hour": 11, "minute": 59}
